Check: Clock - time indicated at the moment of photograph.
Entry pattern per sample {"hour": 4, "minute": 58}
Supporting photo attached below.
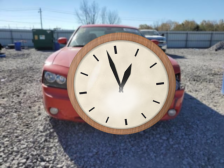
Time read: {"hour": 12, "minute": 58}
